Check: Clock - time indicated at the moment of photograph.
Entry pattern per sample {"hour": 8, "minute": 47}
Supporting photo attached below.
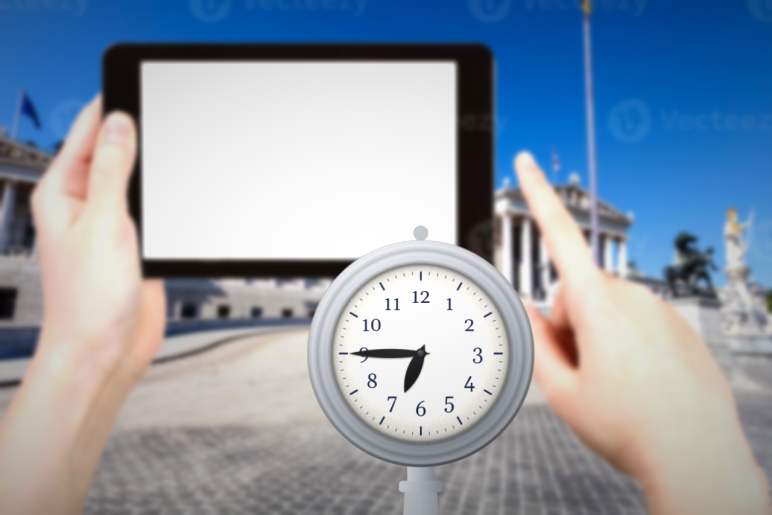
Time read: {"hour": 6, "minute": 45}
